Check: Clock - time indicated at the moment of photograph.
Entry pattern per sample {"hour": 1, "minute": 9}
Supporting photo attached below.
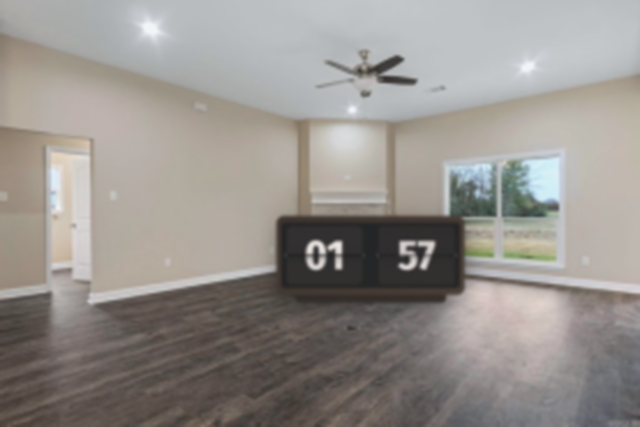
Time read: {"hour": 1, "minute": 57}
